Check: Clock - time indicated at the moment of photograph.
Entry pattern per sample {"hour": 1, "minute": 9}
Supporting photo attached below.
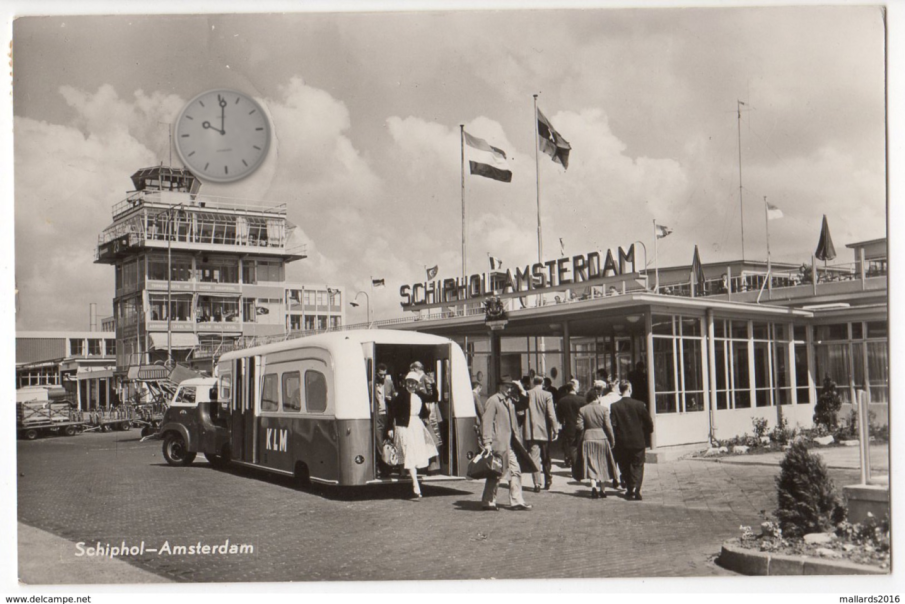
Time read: {"hour": 10, "minute": 1}
